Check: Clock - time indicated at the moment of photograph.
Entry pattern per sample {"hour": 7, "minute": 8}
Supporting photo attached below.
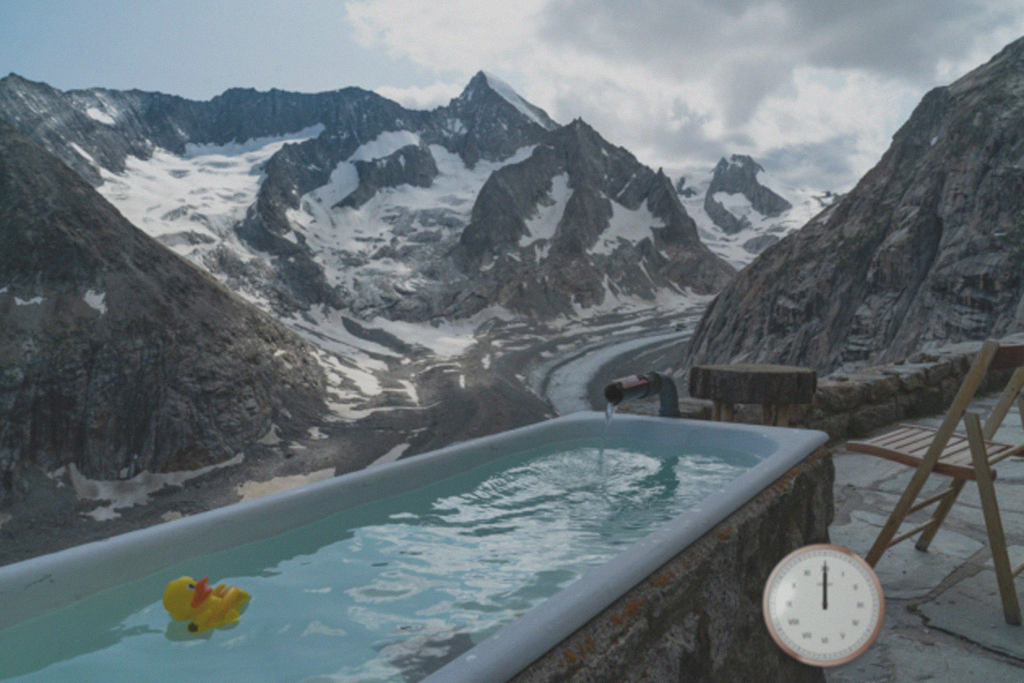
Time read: {"hour": 12, "minute": 0}
